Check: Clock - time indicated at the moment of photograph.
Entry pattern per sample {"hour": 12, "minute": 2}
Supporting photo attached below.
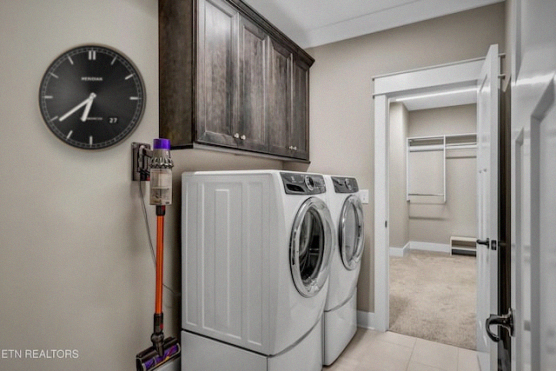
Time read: {"hour": 6, "minute": 39}
